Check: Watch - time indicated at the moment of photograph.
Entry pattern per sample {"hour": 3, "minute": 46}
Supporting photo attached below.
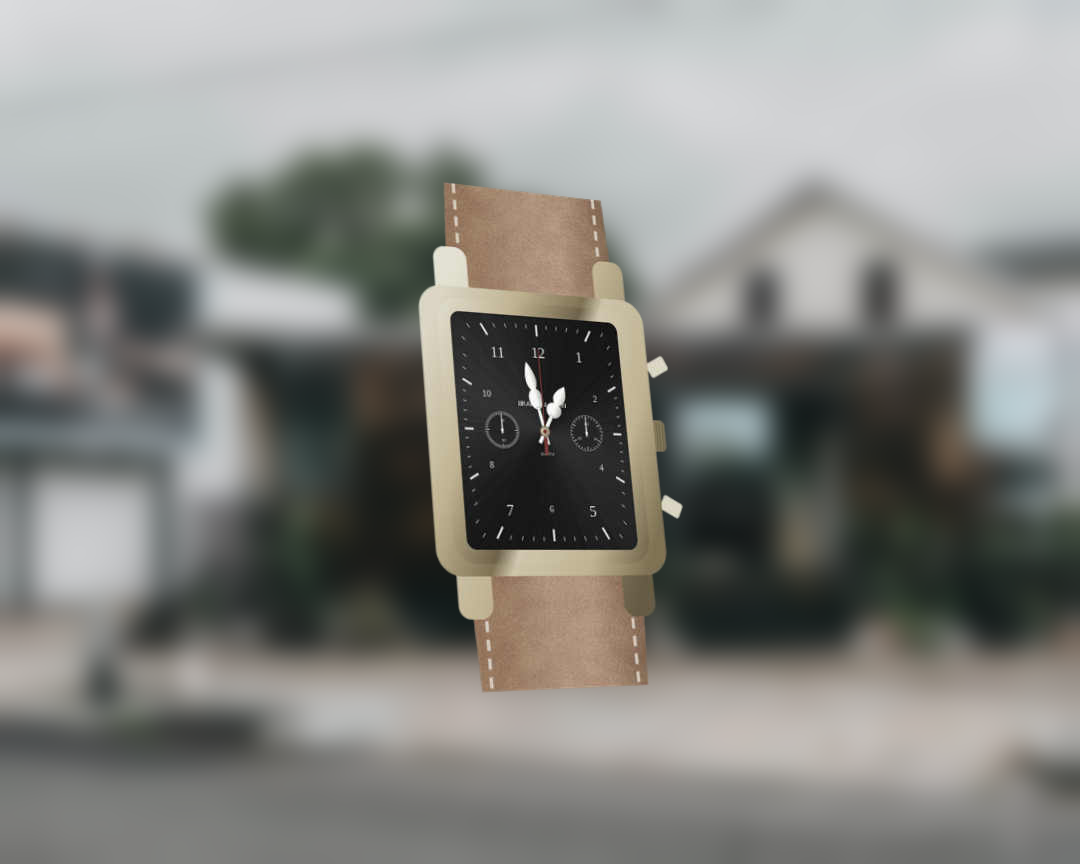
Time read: {"hour": 12, "minute": 58}
